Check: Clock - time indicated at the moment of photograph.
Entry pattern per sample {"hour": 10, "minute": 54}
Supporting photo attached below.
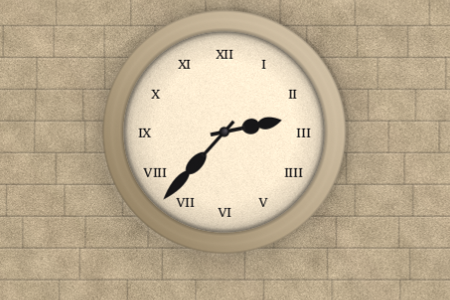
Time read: {"hour": 2, "minute": 37}
